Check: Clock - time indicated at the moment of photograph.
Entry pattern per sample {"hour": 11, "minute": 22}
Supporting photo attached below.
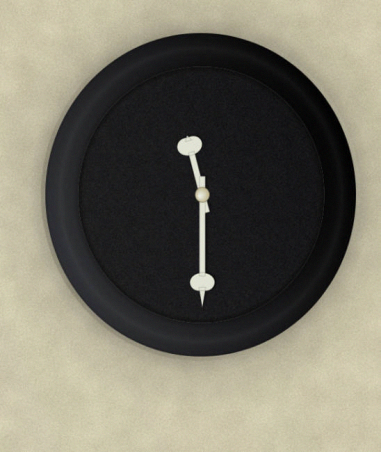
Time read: {"hour": 11, "minute": 30}
